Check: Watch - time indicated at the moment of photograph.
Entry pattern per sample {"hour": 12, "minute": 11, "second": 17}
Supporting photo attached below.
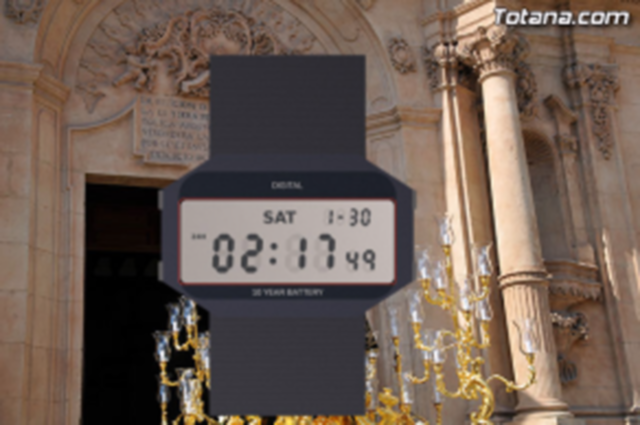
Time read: {"hour": 2, "minute": 17, "second": 49}
